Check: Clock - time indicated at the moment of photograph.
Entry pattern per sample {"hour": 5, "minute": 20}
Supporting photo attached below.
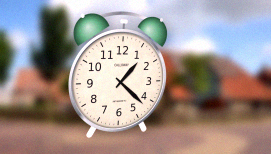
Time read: {"hour": 1, "minute": 22}
